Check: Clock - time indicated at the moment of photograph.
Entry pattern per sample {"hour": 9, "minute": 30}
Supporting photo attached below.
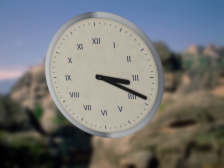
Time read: {"hour": 3, "minute": 19}
